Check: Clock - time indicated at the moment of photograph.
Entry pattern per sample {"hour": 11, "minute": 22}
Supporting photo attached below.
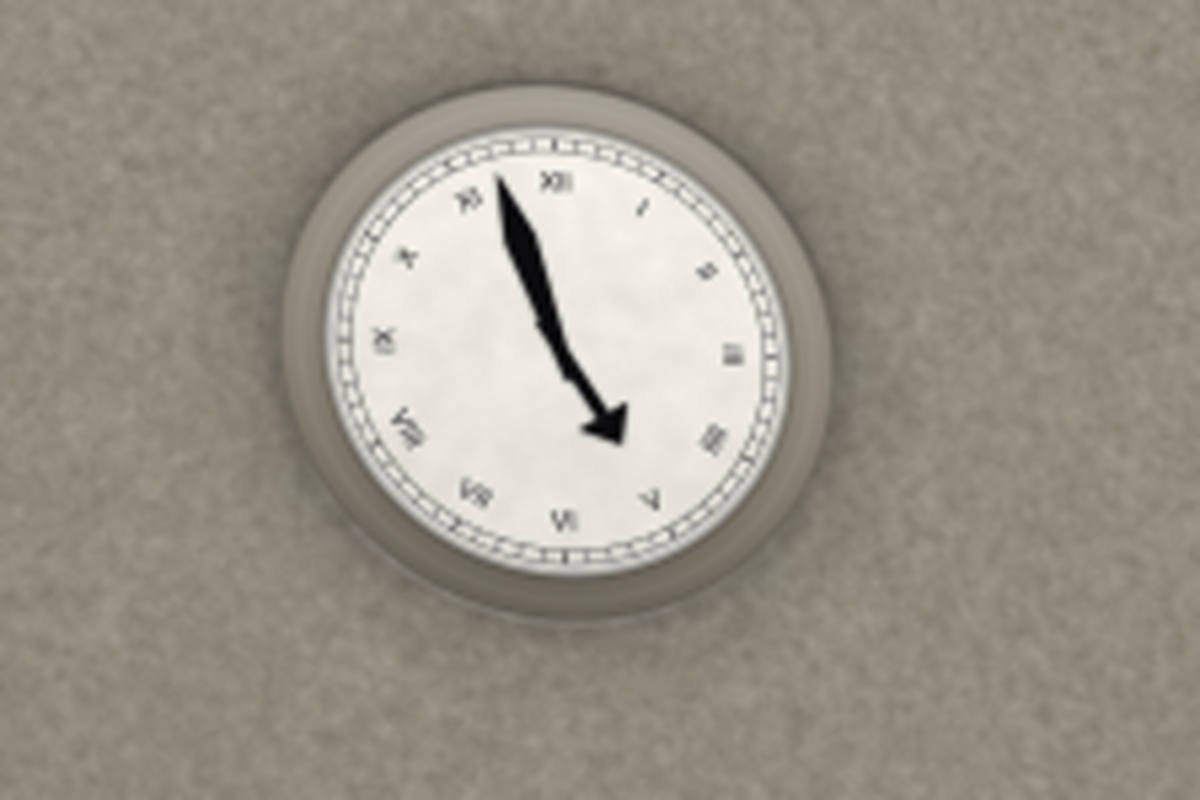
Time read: {"hour": 4, "minute": 57}
